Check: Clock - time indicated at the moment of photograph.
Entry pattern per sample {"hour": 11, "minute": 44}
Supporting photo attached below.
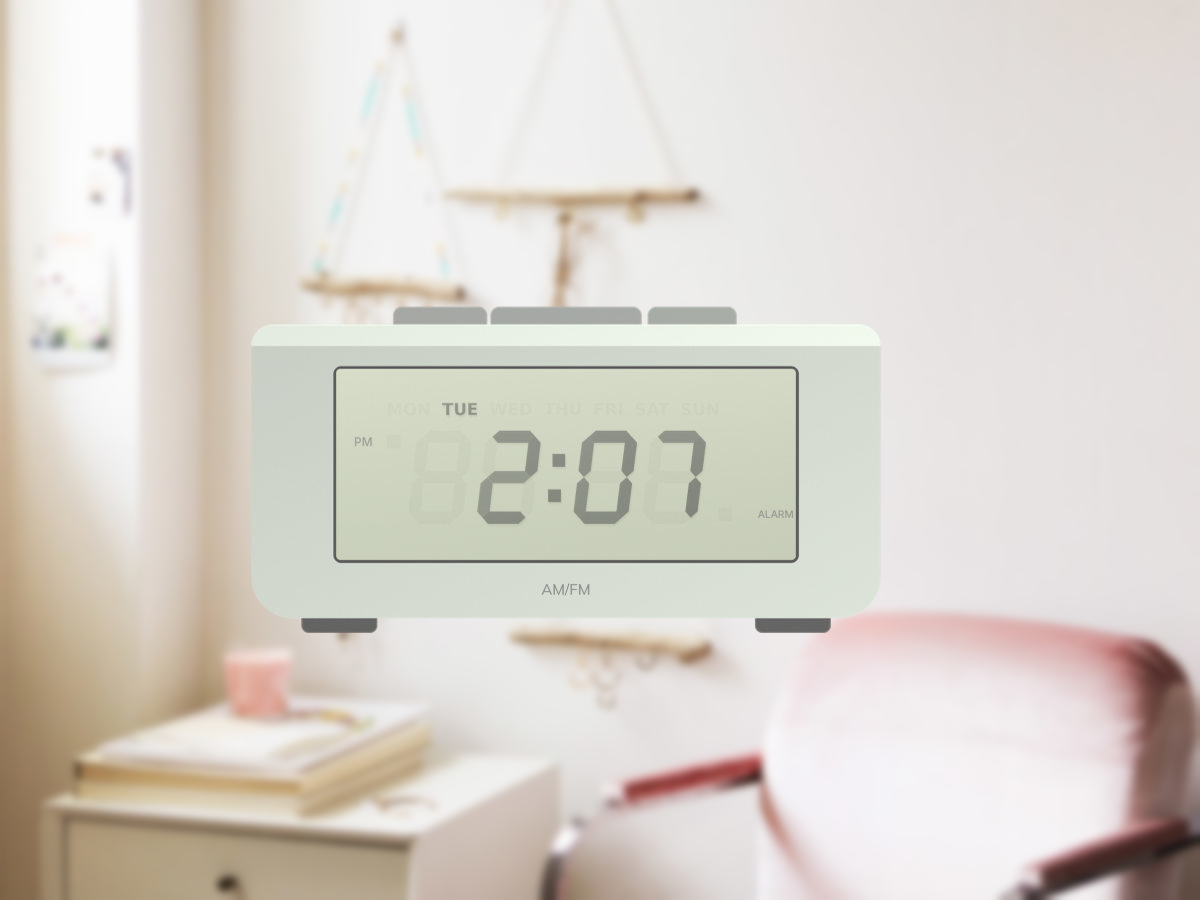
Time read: {"hour": 2, "minute": 7}
